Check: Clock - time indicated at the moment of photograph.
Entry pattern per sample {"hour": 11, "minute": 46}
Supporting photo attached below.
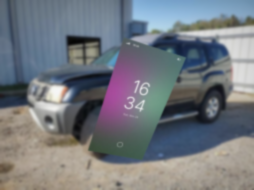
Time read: {"hour": 16, "minute": 34}
